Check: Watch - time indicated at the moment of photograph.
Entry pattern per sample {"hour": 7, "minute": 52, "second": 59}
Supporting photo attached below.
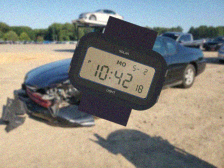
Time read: {"hour": 10, "minute": 42, "second": 18}
